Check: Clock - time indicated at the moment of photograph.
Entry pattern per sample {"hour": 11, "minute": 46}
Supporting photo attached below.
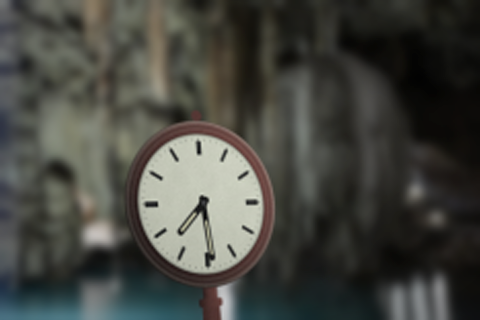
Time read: {"hour": 7, "minute": 29}
